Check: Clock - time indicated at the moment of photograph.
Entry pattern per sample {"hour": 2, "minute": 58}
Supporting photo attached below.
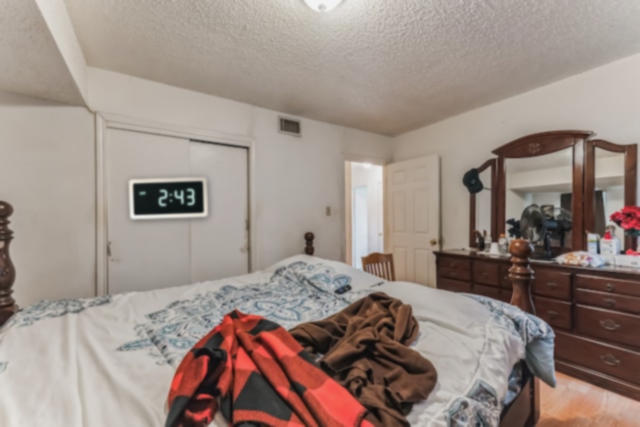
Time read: {"hour": 2, "minute": 43}
